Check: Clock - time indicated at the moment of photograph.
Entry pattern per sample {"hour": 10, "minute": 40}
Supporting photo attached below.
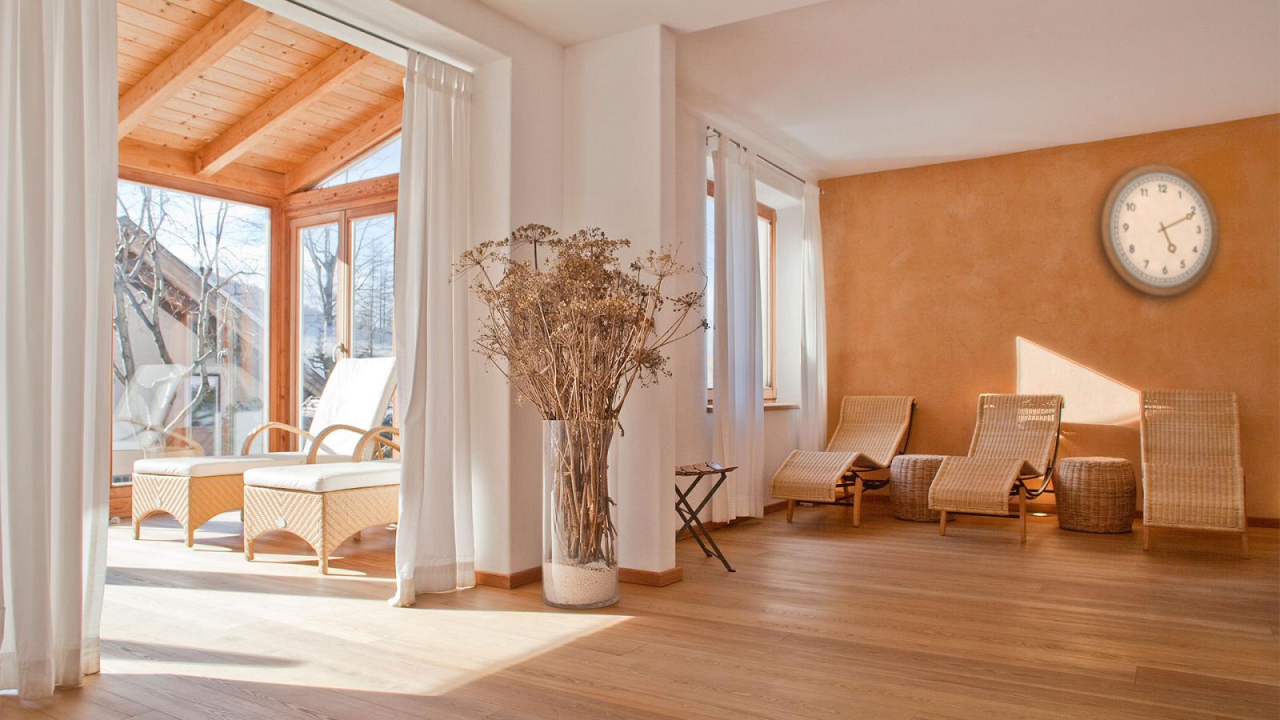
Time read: {"hour": 5, "minute": 11}
